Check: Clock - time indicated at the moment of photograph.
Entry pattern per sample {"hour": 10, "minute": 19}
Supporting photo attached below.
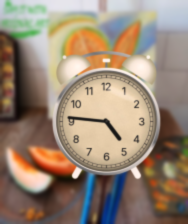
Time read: {"hour": 4, "minute": 46}
